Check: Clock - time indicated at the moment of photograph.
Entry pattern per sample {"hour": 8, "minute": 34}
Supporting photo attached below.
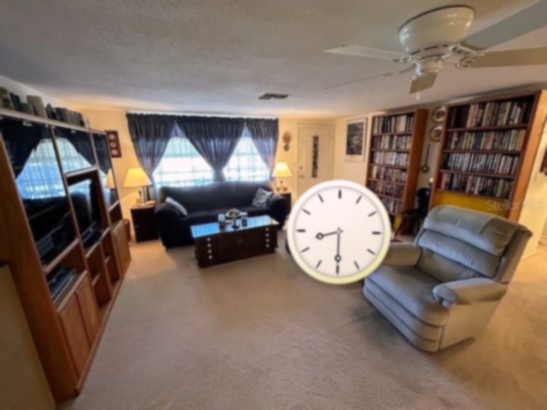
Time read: {"hour": 8, "minute": 30}
